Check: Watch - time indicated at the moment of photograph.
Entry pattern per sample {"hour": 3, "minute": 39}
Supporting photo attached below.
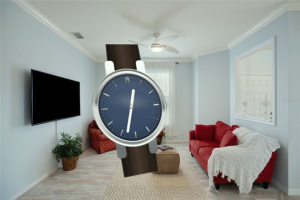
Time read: {"hour": 12, "minute": 33}
